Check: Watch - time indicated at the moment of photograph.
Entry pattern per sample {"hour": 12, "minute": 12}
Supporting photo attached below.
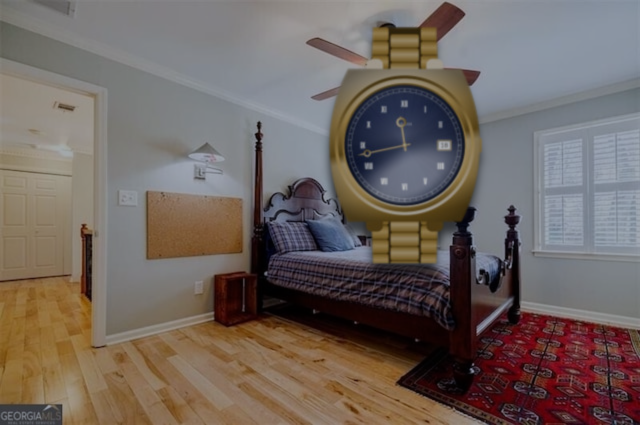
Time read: {"hour": 11, "minute": 43}
